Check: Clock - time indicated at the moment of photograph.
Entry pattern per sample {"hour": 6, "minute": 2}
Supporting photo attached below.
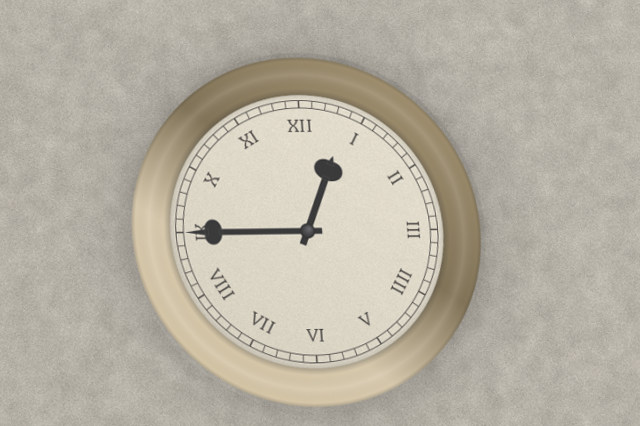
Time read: {"hour": 12, "minute": 45}
